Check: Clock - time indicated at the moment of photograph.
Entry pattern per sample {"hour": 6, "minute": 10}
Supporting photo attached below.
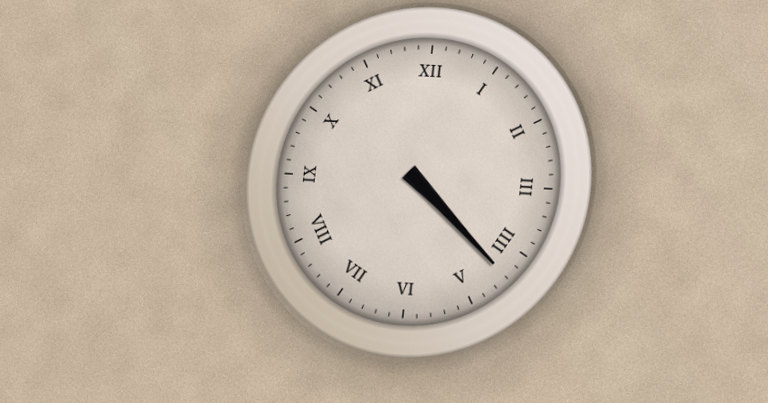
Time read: {"hour": 4, "minute": 22}
